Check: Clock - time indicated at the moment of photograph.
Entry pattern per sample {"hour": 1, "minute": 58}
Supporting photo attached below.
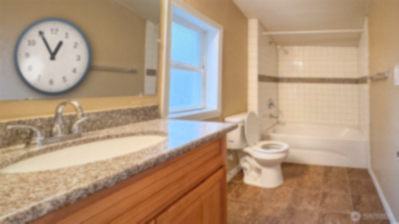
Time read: {"hour": 12, "minute": 55}
